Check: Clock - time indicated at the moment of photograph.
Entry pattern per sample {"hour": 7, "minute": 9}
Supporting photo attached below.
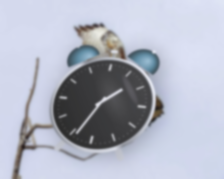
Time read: {"hour": 1, "minute": 34}
